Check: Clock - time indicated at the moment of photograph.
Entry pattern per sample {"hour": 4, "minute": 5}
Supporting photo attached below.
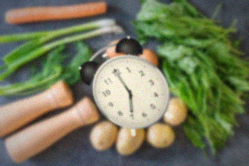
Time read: {"hour": 7, "minute": 0}
